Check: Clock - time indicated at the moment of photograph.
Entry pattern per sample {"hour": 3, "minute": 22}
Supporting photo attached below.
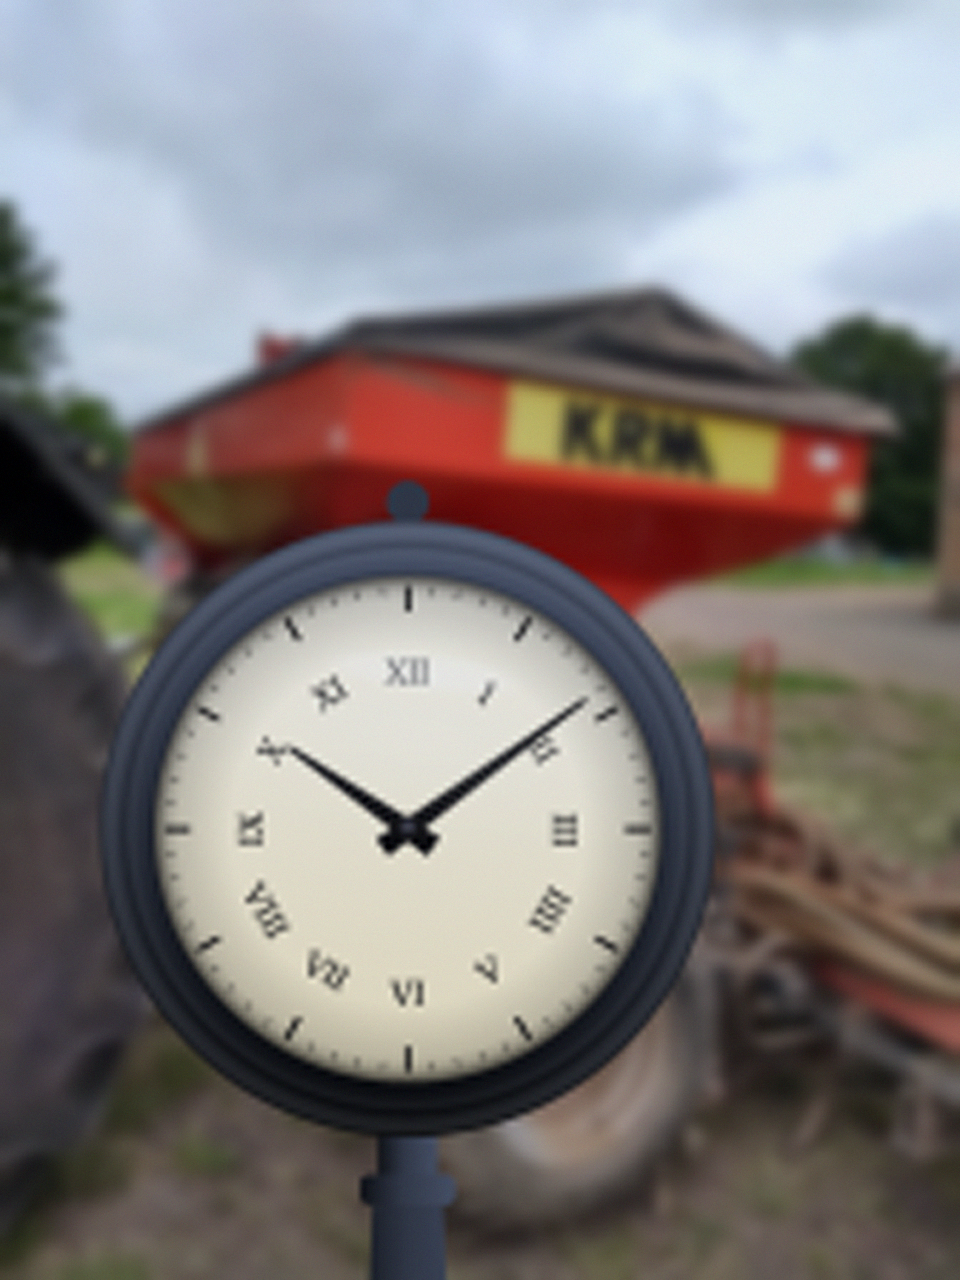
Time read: {"hour": 10, "minute": 9}
